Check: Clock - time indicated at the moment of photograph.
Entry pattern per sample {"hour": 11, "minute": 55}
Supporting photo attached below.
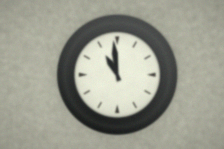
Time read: {"hour": 10, "minute": 59}
